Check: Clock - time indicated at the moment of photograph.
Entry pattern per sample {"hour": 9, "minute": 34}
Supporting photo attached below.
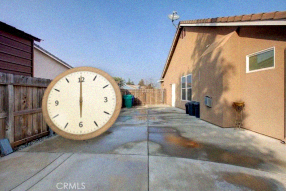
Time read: {"hour": 6, "minute": 0}
